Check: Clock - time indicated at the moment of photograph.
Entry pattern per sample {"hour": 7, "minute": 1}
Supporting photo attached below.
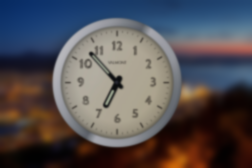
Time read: {"hour": 6, "minute": 53}
